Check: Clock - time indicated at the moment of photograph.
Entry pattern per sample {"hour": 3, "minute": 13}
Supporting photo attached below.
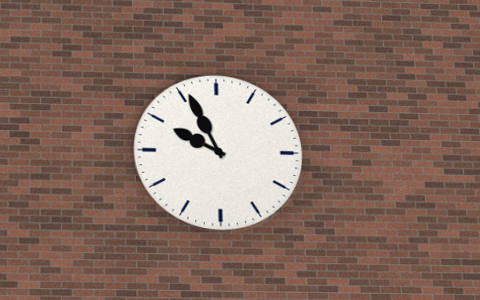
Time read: {"hour": 9, "minute": 56}
